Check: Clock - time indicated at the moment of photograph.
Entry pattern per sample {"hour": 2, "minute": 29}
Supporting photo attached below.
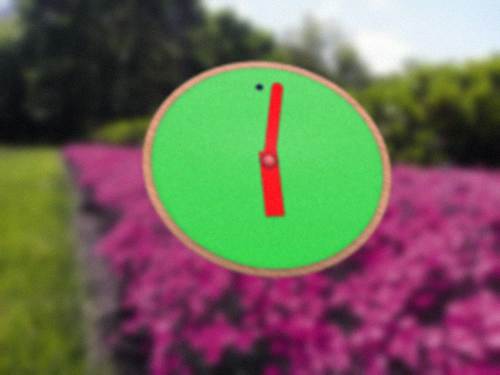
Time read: {"hour": 6, "minute": 2}
